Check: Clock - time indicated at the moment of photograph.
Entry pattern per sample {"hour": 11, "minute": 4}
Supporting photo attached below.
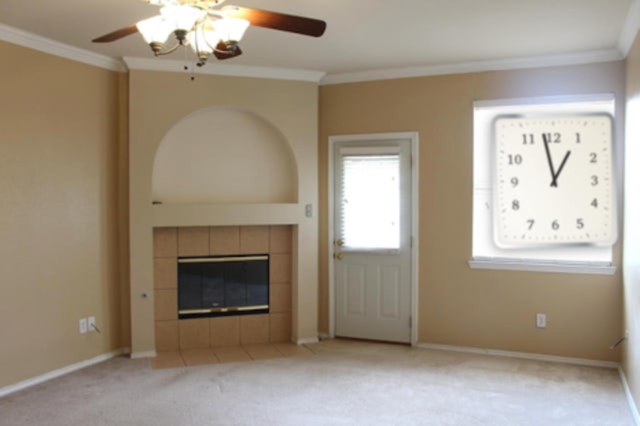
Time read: {"hour": 12, "minute": 58}
